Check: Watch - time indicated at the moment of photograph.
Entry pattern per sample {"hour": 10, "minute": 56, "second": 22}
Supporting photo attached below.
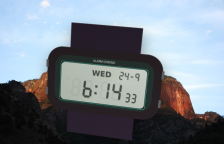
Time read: {"hour": 6, "minute": 14, "second": 33}
